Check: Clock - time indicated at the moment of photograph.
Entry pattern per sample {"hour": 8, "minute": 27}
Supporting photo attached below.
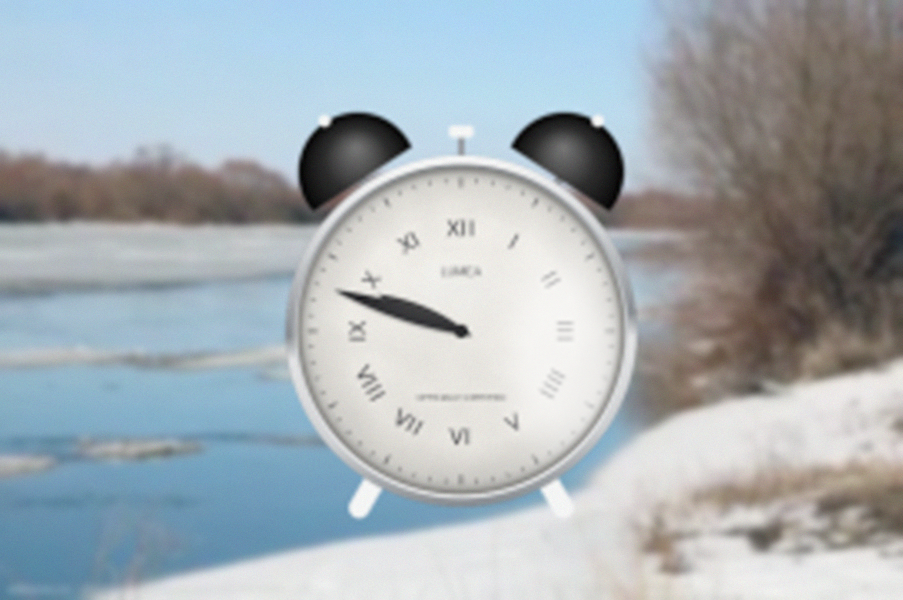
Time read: {"hour": 9, "minute": 48}
